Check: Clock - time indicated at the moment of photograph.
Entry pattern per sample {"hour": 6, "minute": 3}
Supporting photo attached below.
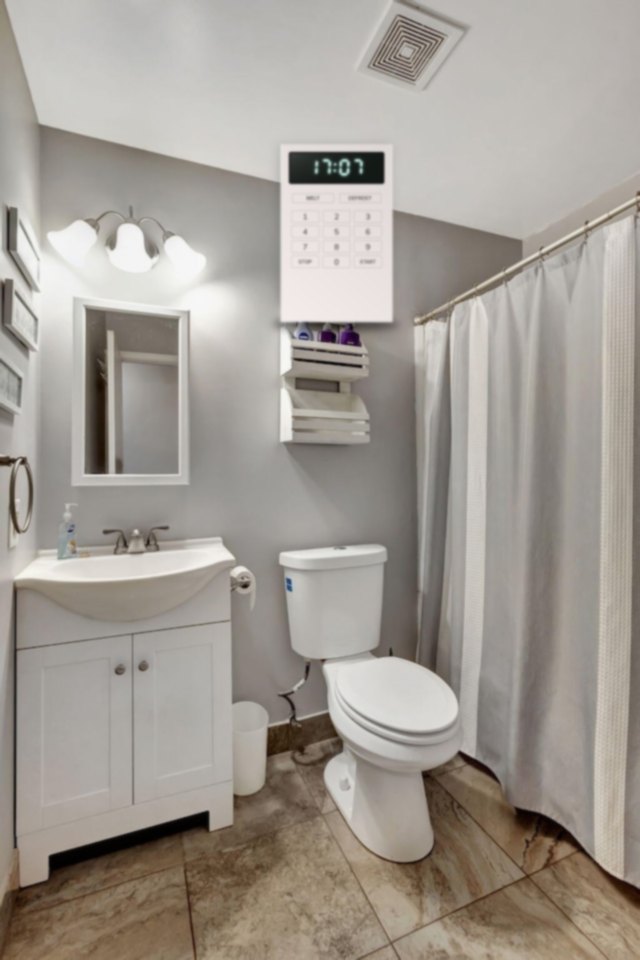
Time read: {"hour": 17, "minute": 7}
